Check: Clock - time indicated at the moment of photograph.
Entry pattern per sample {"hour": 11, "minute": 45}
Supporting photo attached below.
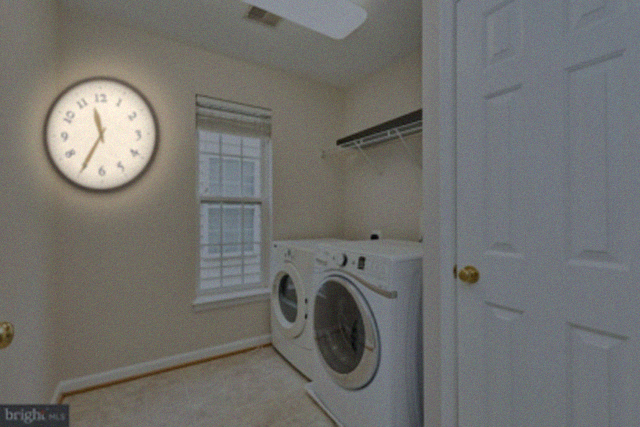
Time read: {"hour": 11, "minute": 35}
